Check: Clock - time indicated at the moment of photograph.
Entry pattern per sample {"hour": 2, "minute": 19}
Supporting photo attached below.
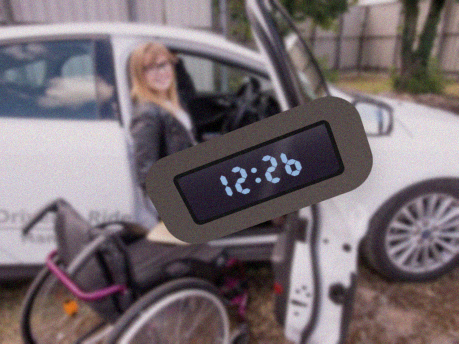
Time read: {"hour": 12, "minute": 26}
